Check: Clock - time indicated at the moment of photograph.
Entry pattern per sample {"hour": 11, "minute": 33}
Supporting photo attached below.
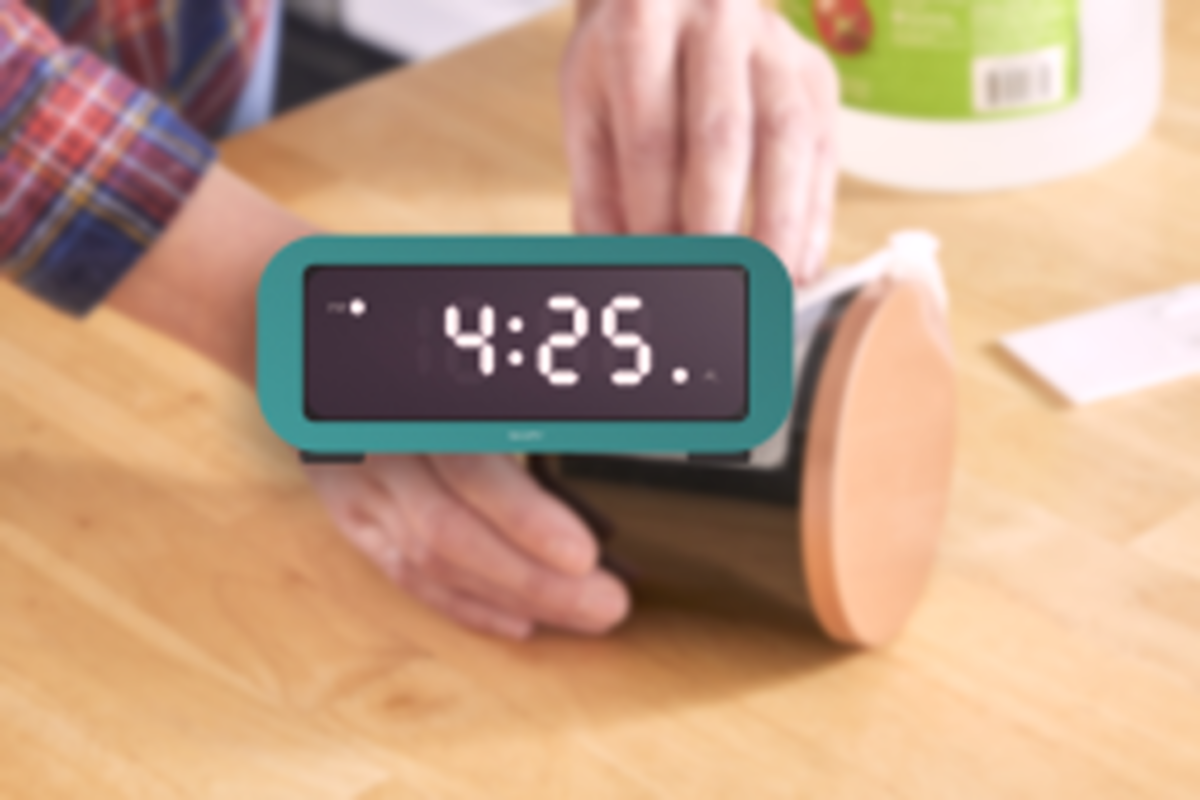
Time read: {"hour": 4, "minute": 25}
